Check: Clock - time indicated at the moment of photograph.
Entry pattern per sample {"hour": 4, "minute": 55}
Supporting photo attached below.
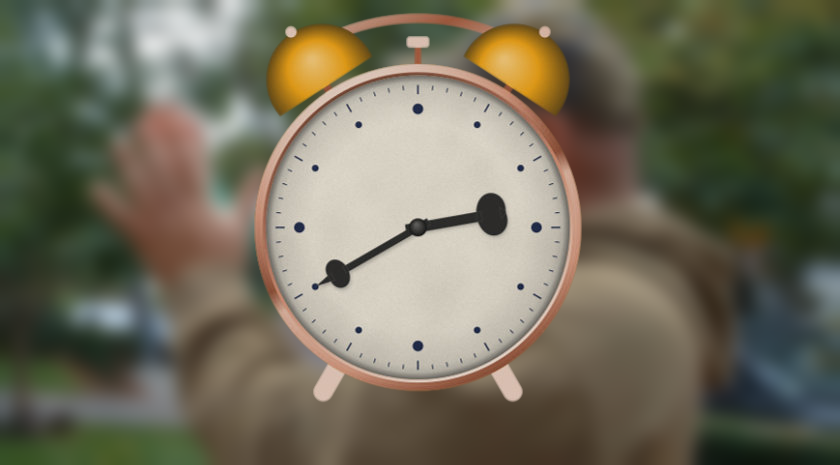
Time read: {"hour": 2, "minute": 40}
